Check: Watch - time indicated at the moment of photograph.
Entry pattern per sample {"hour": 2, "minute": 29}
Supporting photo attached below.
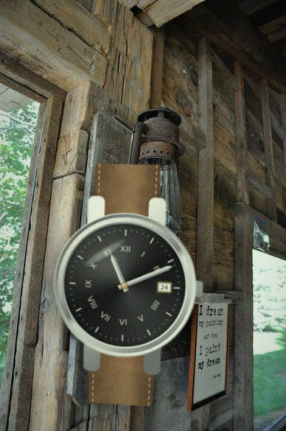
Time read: {"hour": 11, "minute": 11}
